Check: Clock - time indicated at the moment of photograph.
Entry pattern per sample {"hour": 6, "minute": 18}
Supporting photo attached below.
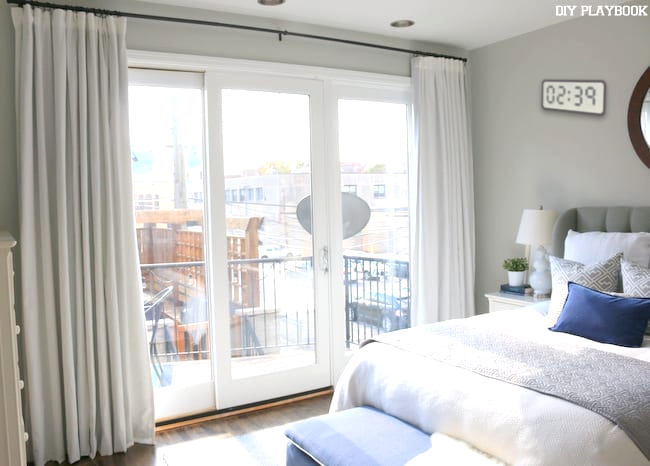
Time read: {"hour": 2, "minute": 39}
